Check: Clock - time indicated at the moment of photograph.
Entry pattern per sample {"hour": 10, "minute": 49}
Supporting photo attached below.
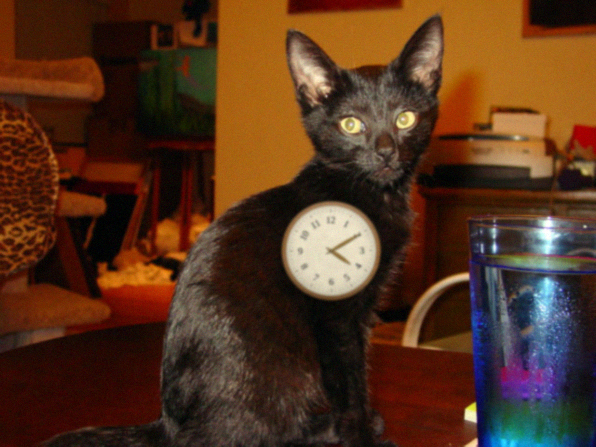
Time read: {"hour": 4, "minute": 10}
